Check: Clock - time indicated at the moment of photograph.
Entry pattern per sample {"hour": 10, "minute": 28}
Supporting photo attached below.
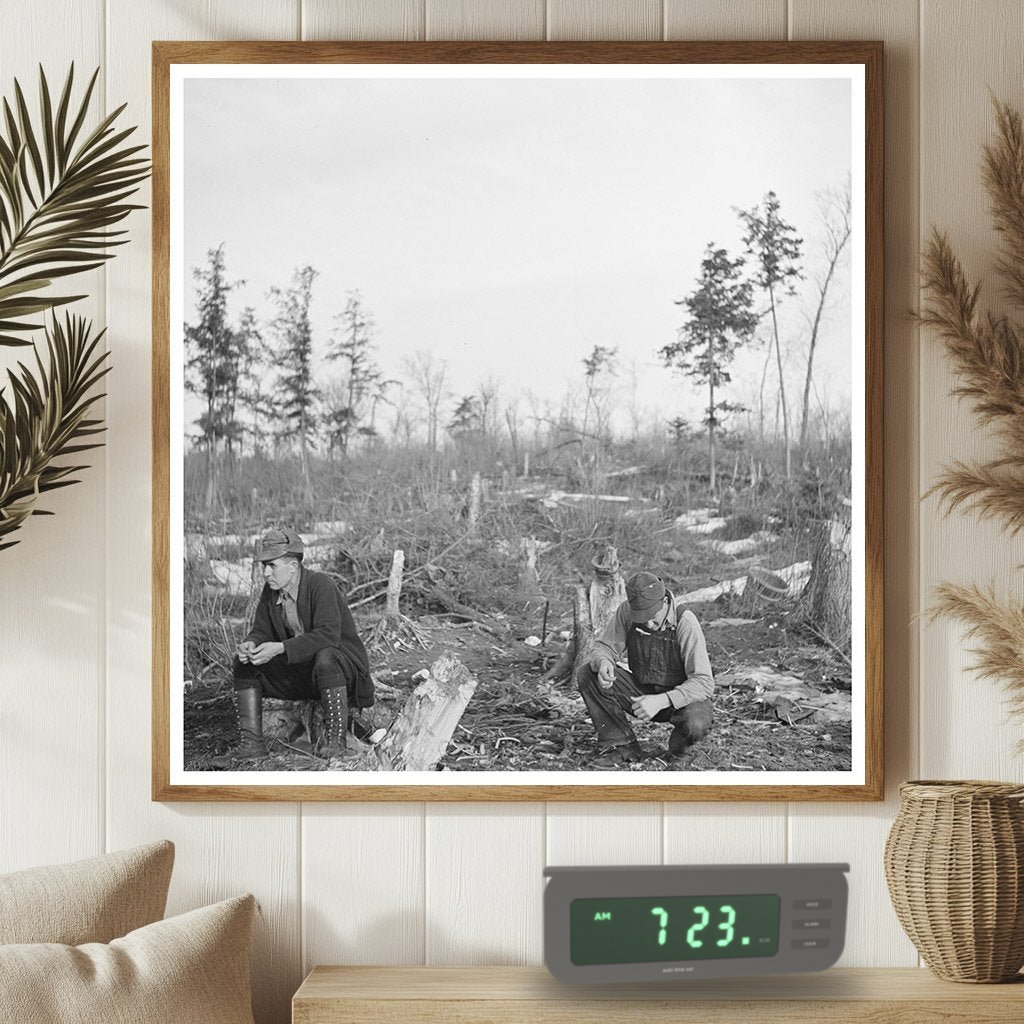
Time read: {"hour": 7, "minute": 23}
